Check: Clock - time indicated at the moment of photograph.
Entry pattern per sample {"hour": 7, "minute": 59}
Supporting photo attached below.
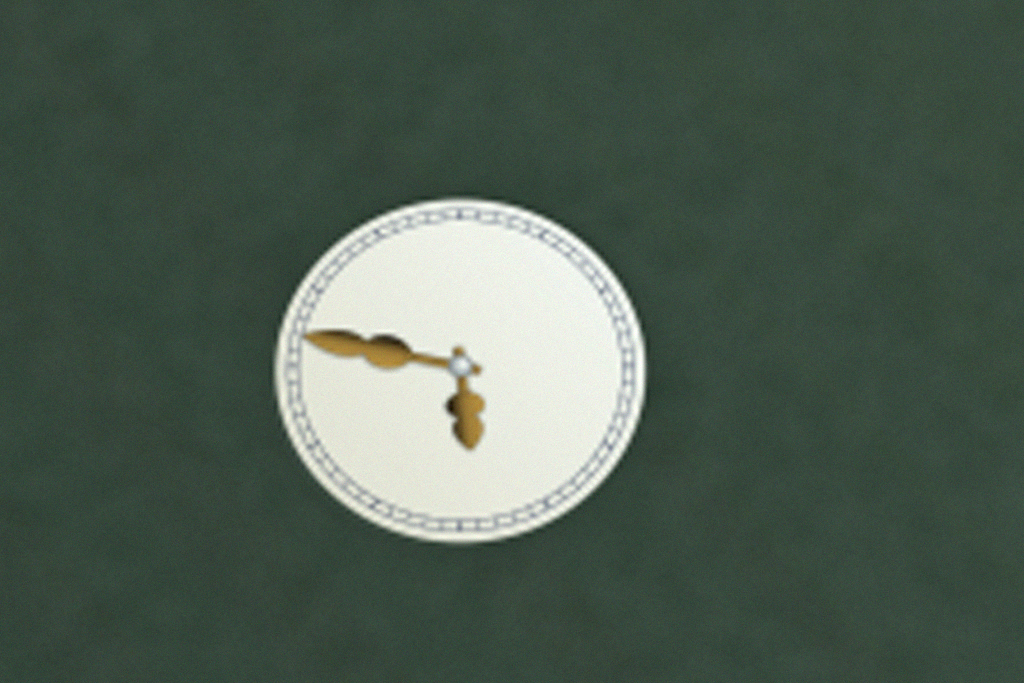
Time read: {"hour": 5, "minute": 47}
